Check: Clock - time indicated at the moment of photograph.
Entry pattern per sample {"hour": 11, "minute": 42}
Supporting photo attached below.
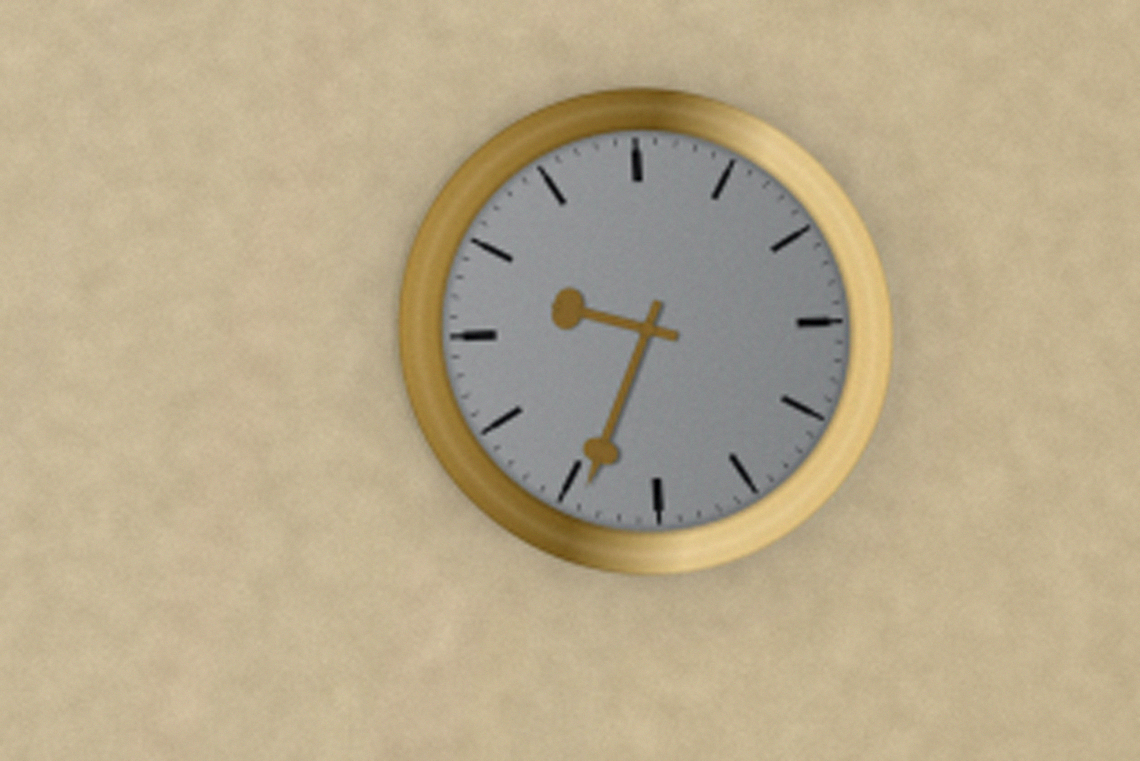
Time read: {"hour": 9, "minute": 34}
